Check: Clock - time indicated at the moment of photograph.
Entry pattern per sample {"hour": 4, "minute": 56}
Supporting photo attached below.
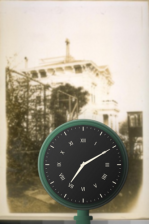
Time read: {"hour": 7, "minute": 10}
